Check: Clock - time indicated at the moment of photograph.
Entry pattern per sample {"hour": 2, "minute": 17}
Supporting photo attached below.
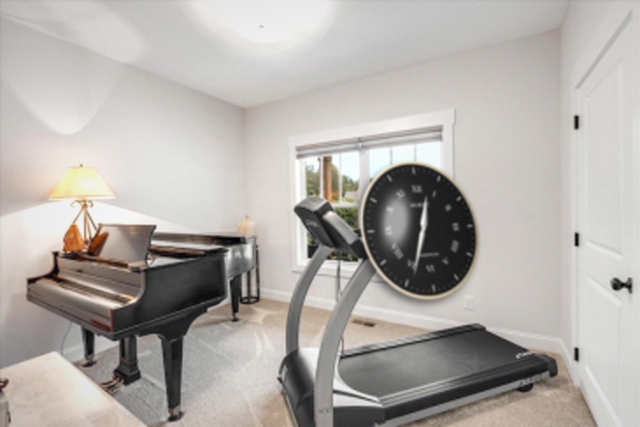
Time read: {"hour": 12, "minute": 34}
